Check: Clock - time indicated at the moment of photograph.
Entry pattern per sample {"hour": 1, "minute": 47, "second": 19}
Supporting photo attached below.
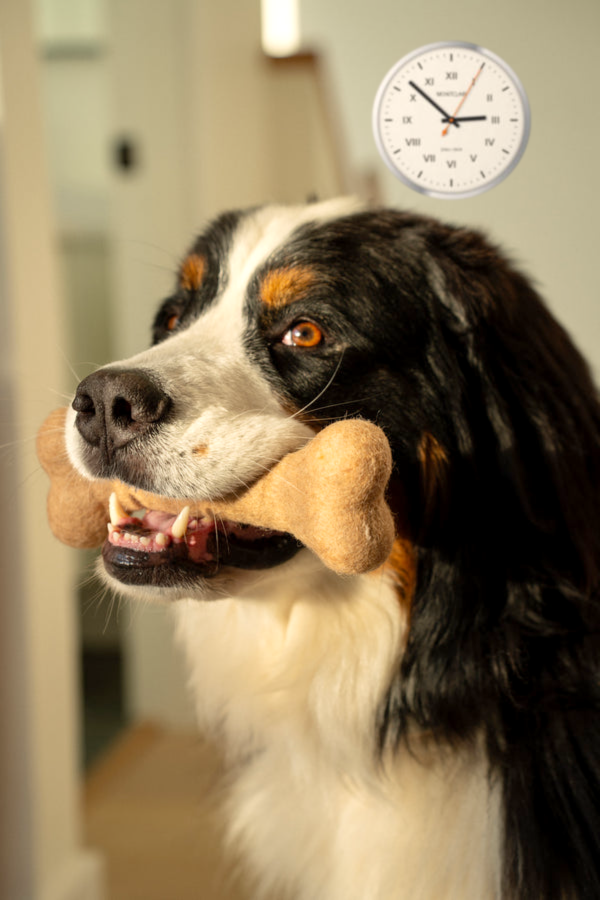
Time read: {"hour": 2, "minute": 52, "second": 5}
